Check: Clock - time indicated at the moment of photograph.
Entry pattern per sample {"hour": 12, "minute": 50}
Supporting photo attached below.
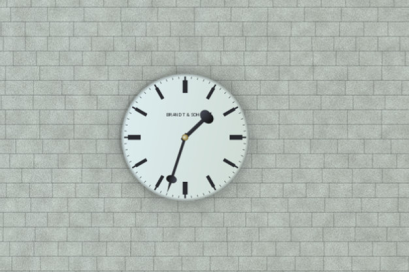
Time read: {"hour": 1, "minute": 33}
